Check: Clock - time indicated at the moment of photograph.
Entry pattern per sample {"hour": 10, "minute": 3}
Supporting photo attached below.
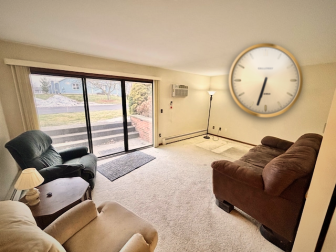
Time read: {"hour": 6, "minute": 33}
